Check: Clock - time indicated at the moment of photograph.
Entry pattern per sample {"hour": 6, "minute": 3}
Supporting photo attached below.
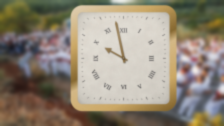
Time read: {"hour": 9, "minute": 58}
